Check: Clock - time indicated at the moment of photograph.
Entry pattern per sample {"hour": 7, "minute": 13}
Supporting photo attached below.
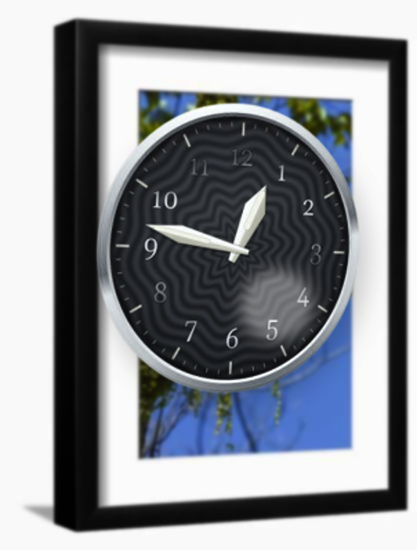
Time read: {"hour": 12, "minute": 47}
